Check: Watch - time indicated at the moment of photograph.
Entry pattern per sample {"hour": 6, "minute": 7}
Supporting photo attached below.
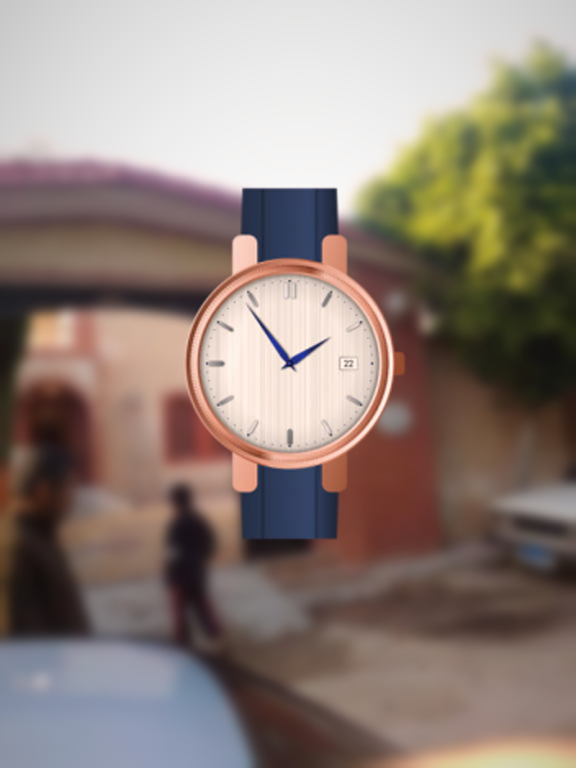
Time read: {"hour": 1, "minute": 54}
